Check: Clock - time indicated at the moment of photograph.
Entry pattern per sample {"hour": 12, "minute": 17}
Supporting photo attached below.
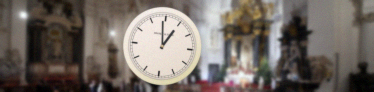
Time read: {"hour": 12, "minute": 59}
